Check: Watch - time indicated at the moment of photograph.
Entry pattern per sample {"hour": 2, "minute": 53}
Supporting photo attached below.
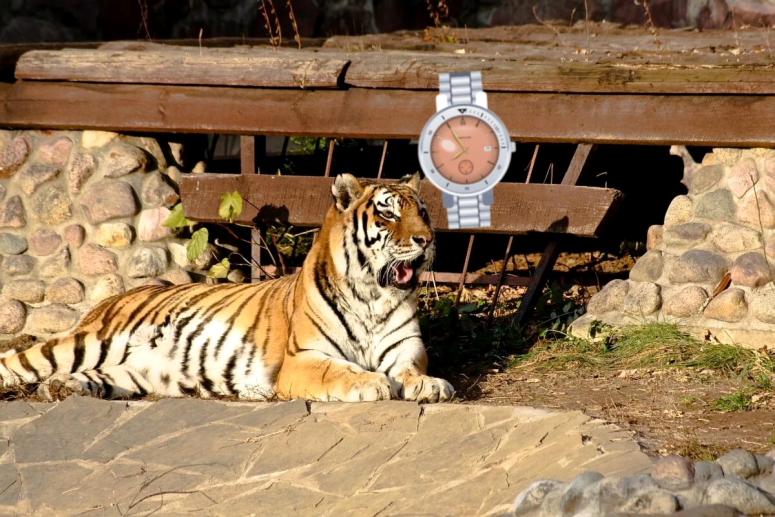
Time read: {"hour": 7, "minute": 55}
